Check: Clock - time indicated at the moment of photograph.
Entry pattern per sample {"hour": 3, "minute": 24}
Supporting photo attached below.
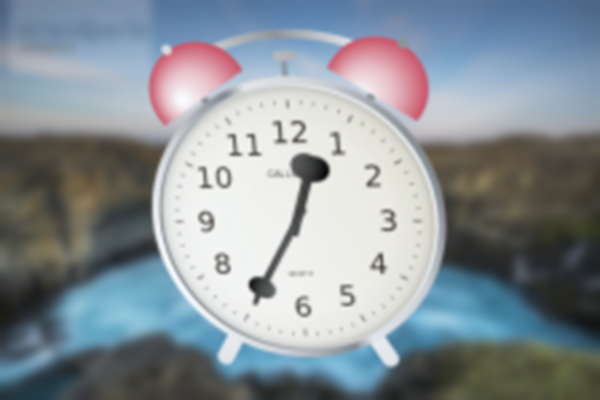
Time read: {"hour": 12, "minute": 35}
